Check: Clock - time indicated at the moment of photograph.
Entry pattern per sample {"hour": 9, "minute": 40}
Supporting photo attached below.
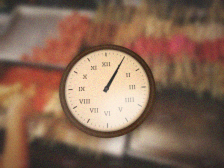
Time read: {"hour": 1, "minute": 5}
